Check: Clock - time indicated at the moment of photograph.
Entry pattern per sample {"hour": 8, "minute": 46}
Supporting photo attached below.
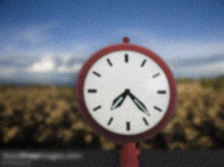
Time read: {"hour": 7, "minute": 23}
